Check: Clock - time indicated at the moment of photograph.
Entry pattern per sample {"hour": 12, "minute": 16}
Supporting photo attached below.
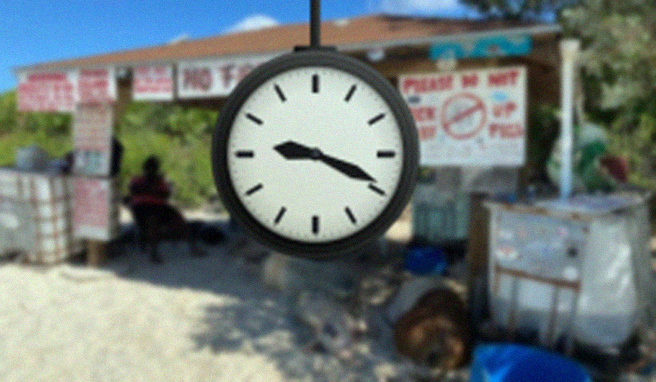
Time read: {"hour": 9, "minute": 19}
